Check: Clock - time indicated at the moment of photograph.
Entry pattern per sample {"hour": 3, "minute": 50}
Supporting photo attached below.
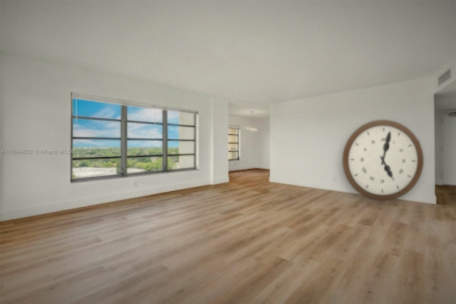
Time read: {"hour": 5, "minute": 2}
